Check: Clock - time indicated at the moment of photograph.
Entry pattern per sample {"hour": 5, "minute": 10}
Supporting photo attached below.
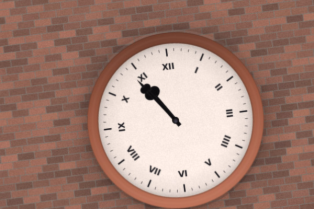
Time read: {"hour": 10, "minute": 54}
